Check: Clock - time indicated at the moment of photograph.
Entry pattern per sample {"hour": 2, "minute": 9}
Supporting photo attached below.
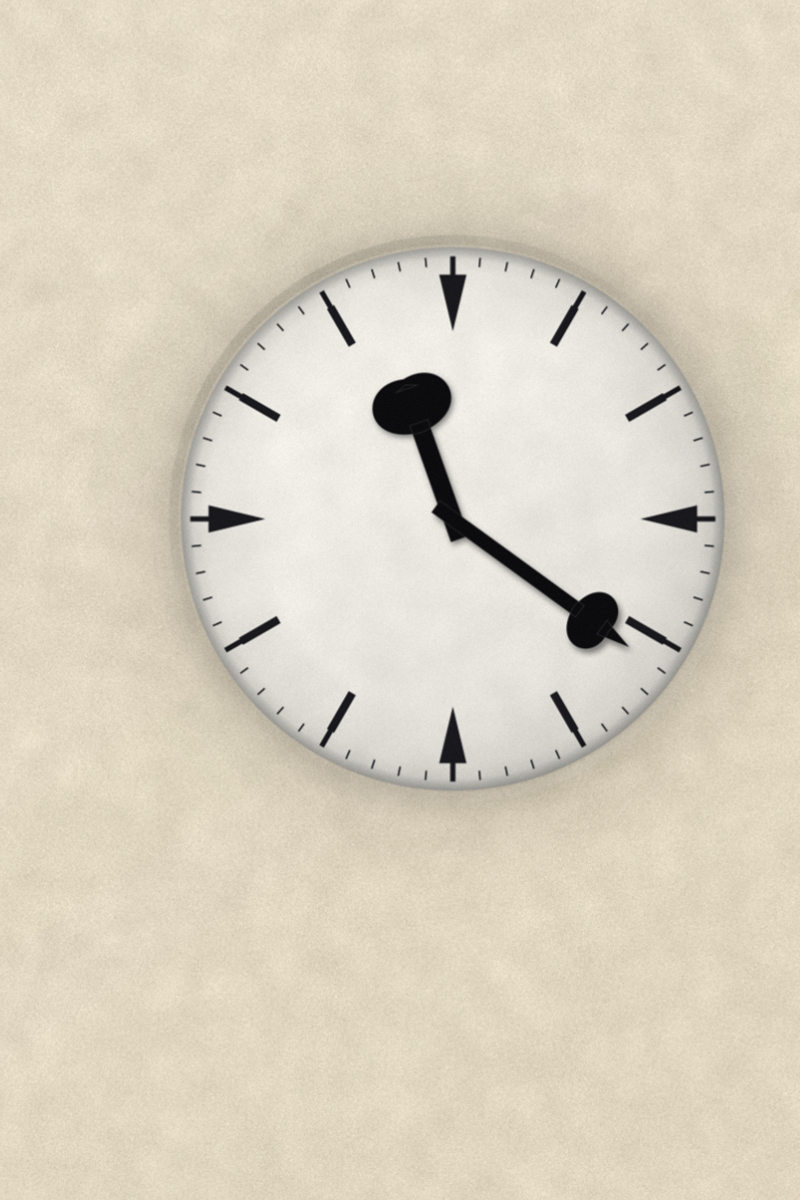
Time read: {"hour": 11, "minute": 21}
